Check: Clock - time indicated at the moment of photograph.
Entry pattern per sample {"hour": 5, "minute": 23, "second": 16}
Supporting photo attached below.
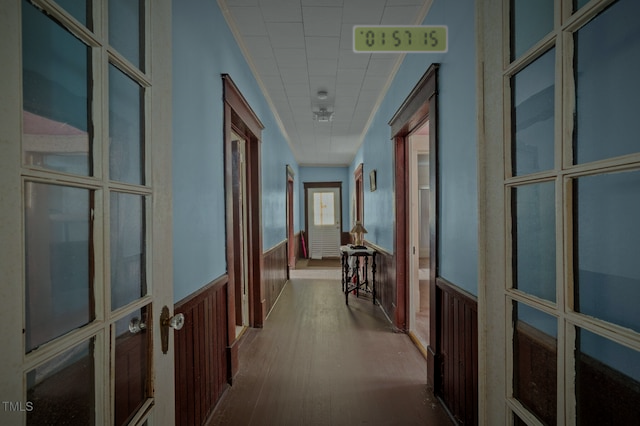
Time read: {"hour": 1, "minute": 57, "second": 15}
